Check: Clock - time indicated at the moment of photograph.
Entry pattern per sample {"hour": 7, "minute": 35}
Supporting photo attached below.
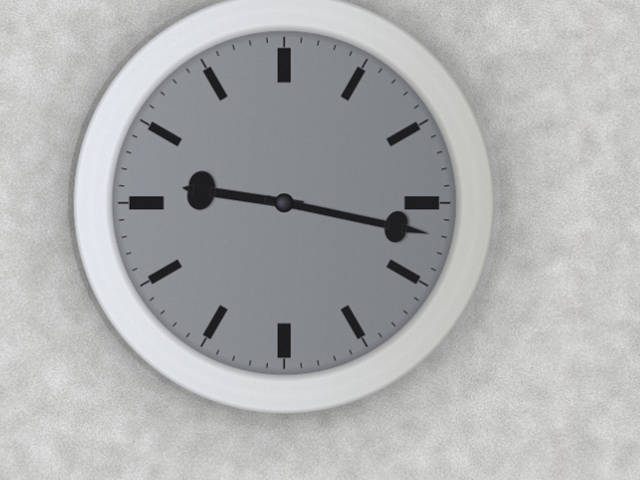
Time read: {"hour": 9, "minute": 17}
